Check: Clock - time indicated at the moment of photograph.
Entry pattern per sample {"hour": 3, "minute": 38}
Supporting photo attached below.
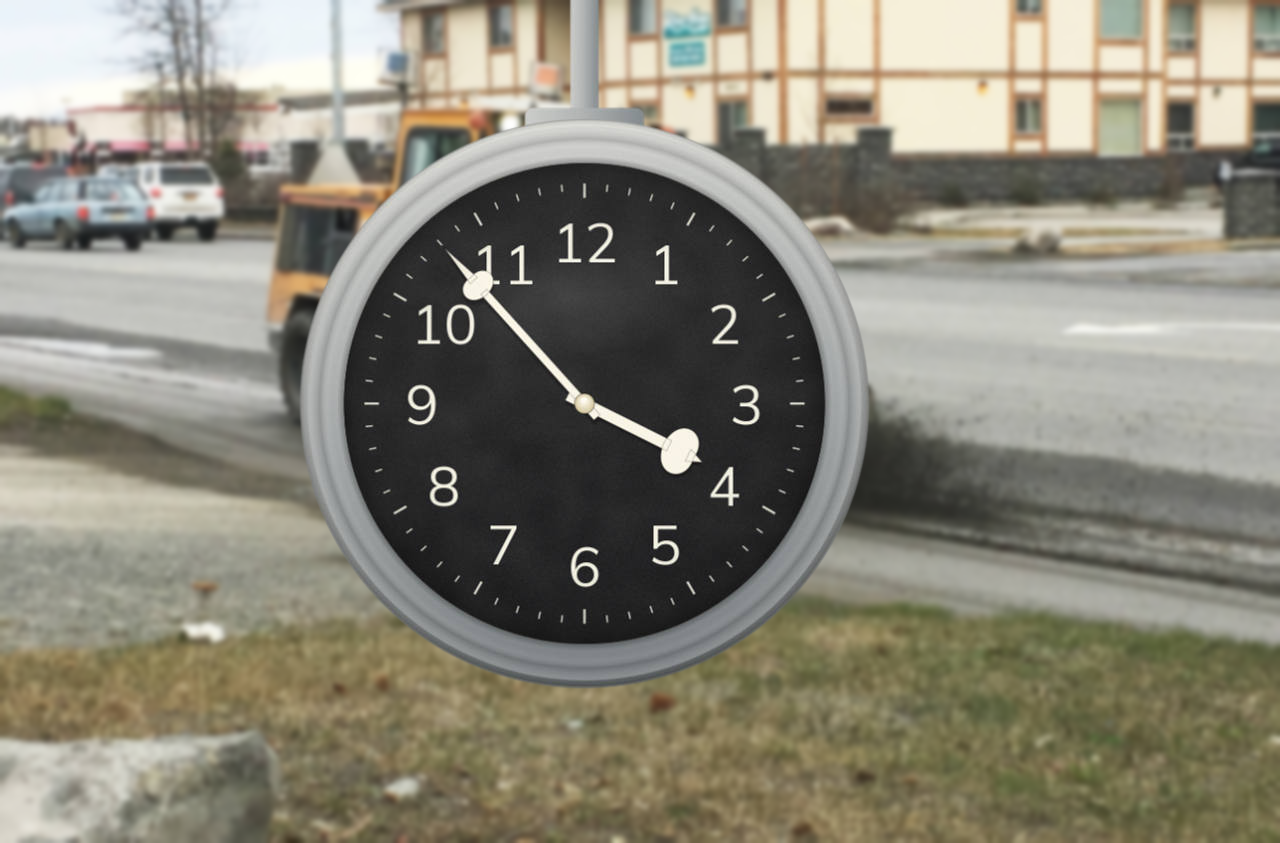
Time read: {"hour": 3, "minute": 53}
